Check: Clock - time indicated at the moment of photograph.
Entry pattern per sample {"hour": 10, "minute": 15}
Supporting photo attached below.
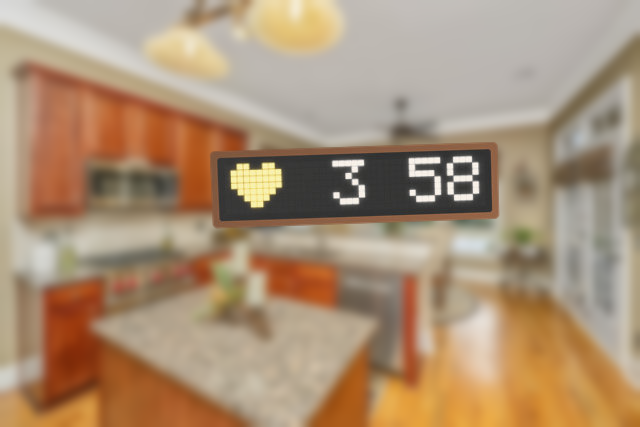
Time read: {"hour": 3, "minute": 58}
